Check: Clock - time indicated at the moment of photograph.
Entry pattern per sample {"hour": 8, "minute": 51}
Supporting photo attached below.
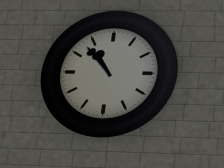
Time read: {"hour": 10, "minute": 53}
